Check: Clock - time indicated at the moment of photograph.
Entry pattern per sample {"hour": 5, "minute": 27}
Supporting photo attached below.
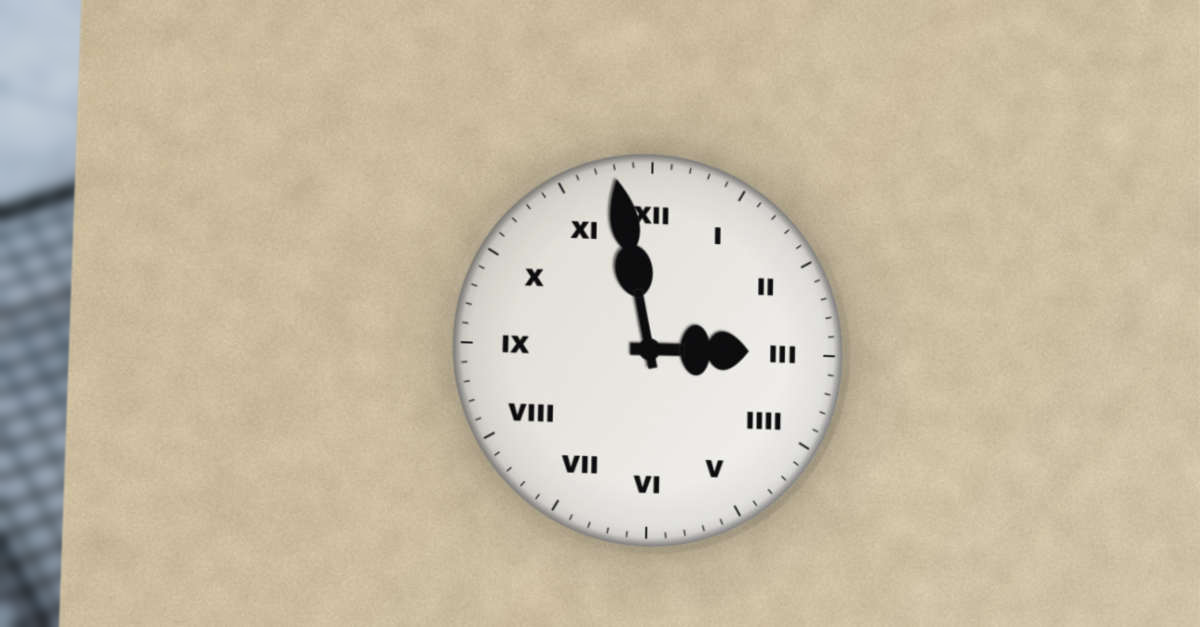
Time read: {"hour": 2, "minute": 58}
